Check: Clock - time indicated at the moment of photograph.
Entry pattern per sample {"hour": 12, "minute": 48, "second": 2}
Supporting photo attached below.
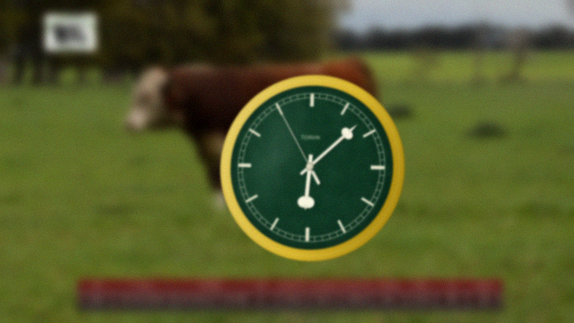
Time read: {"hour": 6, "minute": 7, "second": 55}
